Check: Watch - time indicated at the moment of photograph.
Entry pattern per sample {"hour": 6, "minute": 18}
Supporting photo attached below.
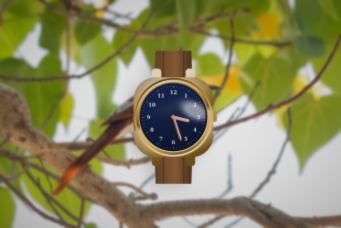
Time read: {"hour": 3, "minute": 27}
